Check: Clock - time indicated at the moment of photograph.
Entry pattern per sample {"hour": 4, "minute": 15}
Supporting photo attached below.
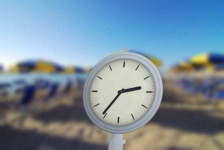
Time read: {"hour": 2, "minute": 36}
